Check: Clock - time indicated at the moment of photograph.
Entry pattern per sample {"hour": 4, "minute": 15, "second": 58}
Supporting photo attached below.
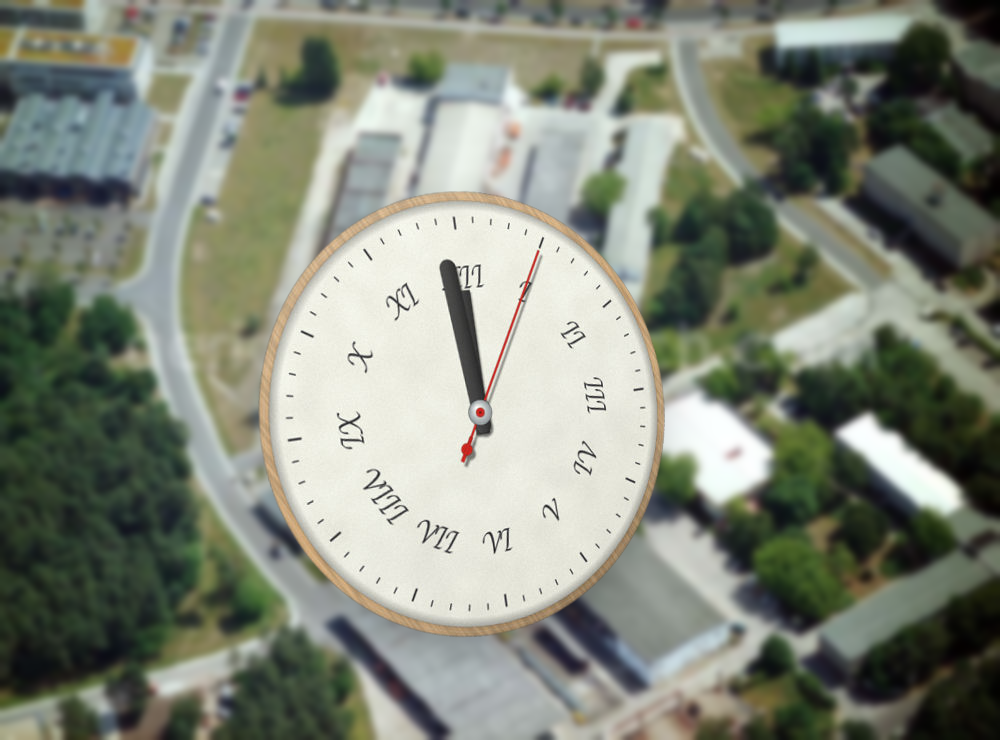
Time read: {"hour": 11, "minute": 59, "second": 5}
